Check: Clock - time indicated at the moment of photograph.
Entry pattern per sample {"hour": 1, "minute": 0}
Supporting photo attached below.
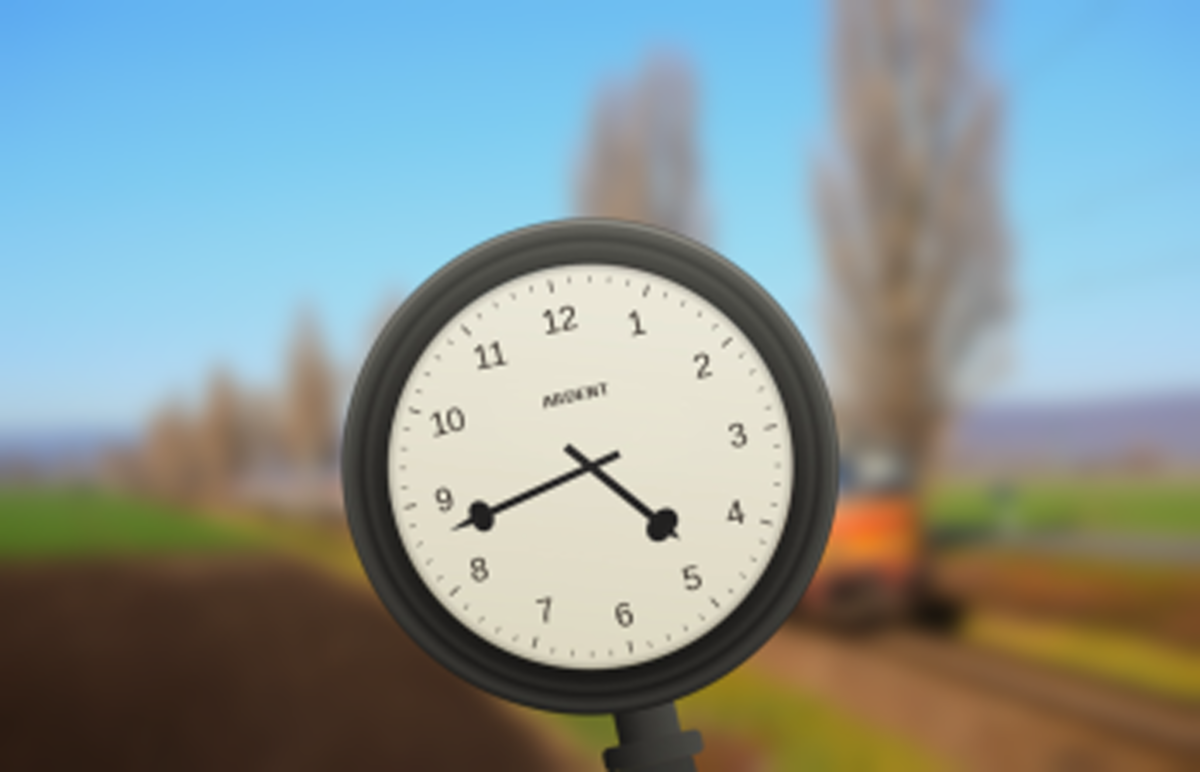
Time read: {"hour": 4, "minute": 43}
